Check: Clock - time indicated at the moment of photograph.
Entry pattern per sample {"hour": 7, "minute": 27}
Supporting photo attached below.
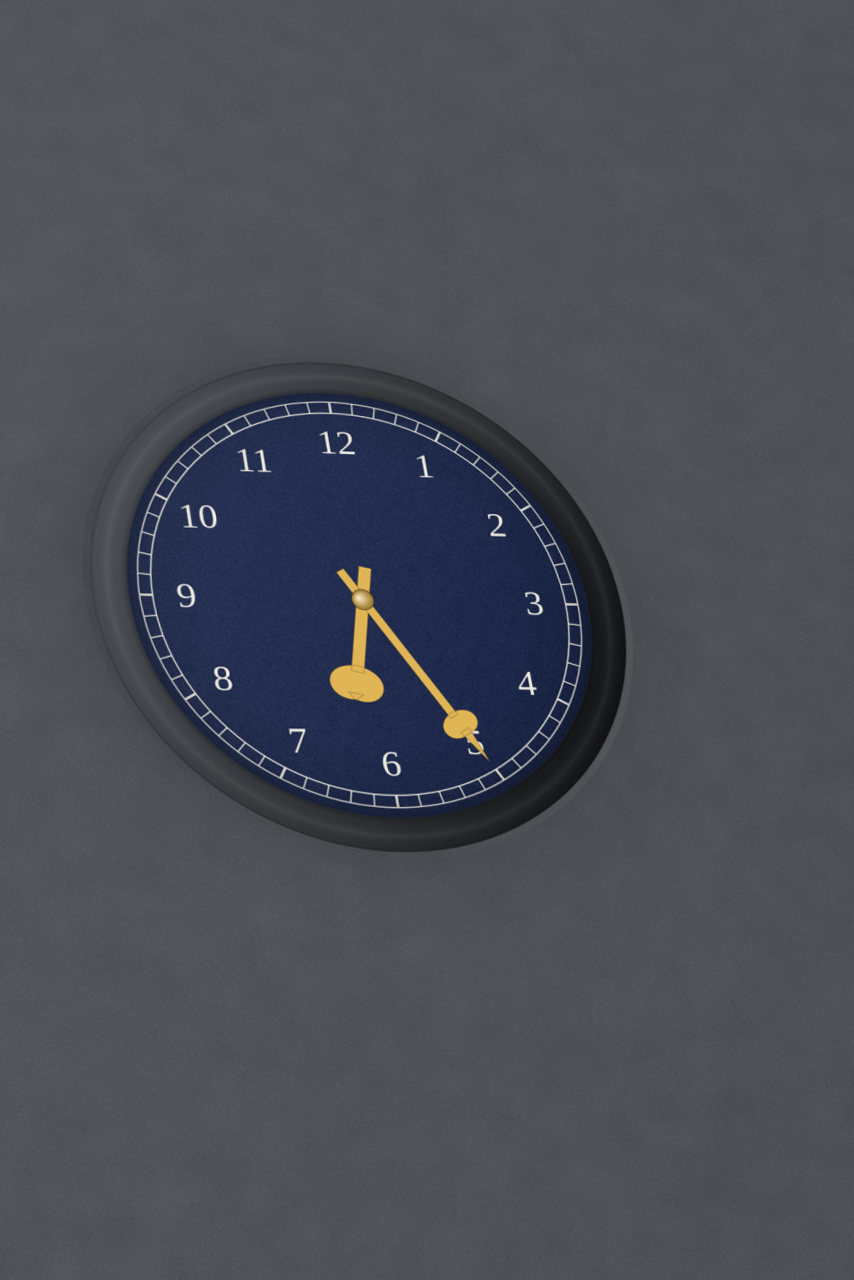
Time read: {"hour": 6, "minute": 25}
